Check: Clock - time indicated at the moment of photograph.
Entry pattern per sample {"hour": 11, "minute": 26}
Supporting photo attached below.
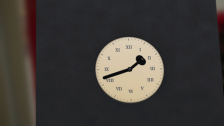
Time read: {"hour": 1, "minute": 42}
